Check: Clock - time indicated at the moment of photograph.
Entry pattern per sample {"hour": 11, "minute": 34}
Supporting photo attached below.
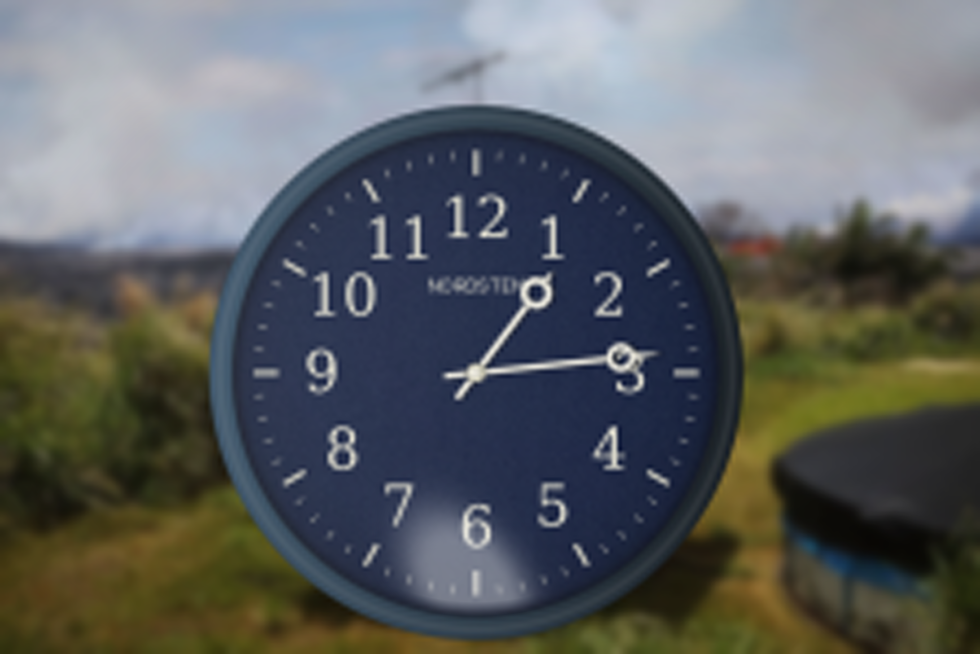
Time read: {"hour": 1, "minute": 14}
